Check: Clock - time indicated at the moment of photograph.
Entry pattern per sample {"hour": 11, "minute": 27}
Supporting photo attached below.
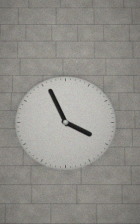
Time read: {"hour": 3, "minute": 56}
